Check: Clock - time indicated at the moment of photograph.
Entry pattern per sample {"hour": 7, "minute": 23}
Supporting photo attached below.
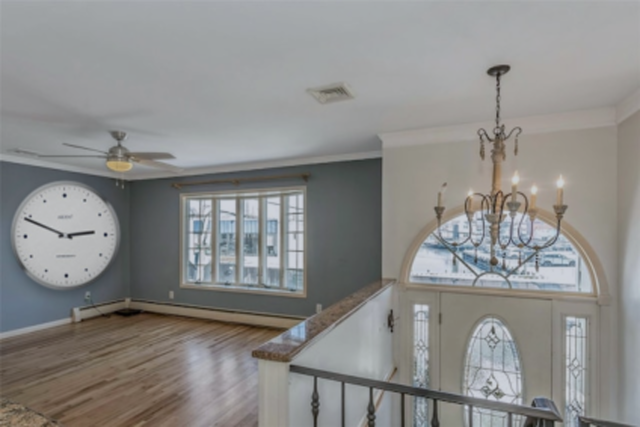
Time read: {"hour": 2, "minute": 49}
